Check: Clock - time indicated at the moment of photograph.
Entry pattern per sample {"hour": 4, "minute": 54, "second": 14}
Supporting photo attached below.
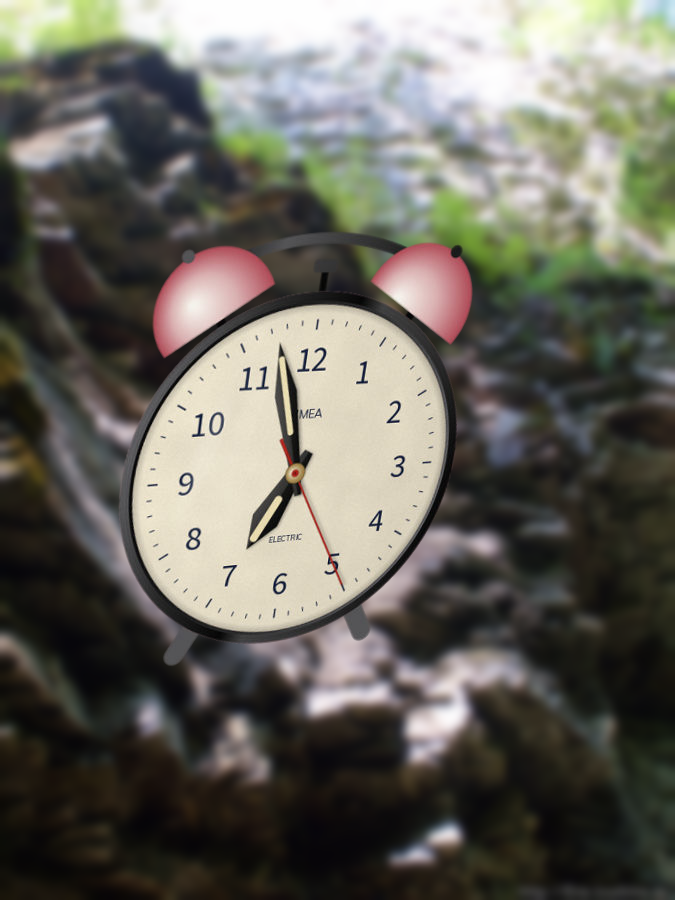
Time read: {"hour": 6, "minute": 57, "second": 25}
